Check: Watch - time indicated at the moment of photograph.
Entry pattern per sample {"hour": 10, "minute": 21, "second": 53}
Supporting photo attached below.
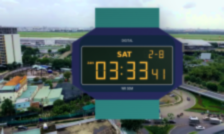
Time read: {"hour": 3, "minute": 33, "second": 41}
